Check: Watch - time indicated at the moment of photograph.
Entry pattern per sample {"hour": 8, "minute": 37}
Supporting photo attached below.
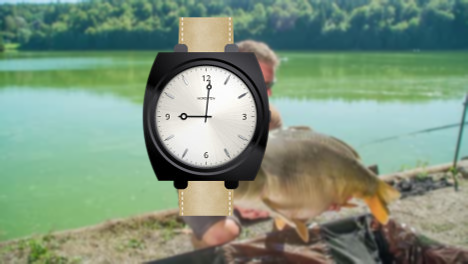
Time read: {"hour": 9, "minute": 1}
